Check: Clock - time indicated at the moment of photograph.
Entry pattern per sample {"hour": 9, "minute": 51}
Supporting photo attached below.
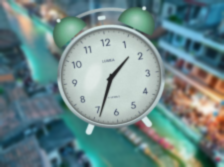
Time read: {"hour": 1, "minute": 34}
